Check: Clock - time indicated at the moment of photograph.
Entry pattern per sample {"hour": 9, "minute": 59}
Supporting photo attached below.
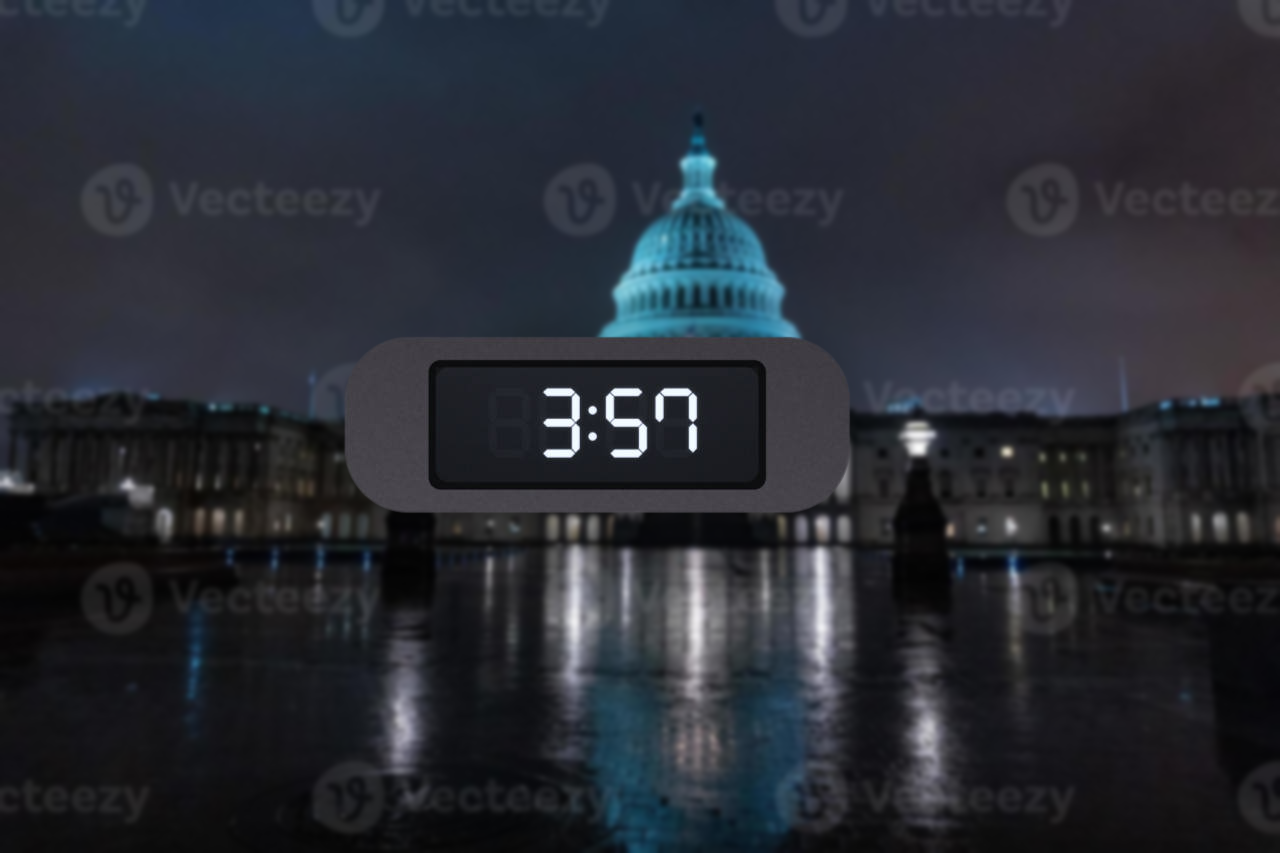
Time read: {"hour": 3, "minute": 57}
